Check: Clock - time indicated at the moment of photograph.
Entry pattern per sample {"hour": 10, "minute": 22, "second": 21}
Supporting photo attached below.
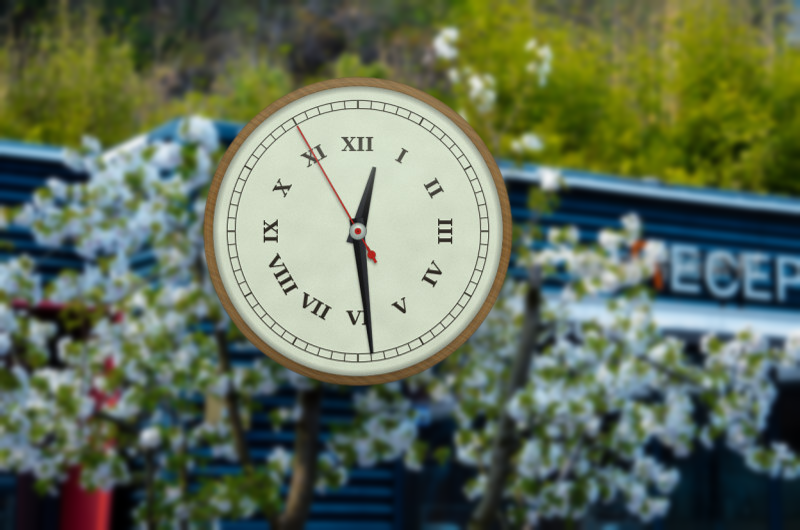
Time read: {"hour": 12, "minute": 28, "second": 55}
